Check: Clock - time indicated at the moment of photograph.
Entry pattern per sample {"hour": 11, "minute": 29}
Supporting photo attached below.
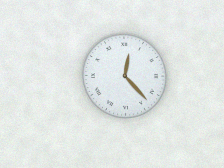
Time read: {"hour": 12, "minute": 23}
